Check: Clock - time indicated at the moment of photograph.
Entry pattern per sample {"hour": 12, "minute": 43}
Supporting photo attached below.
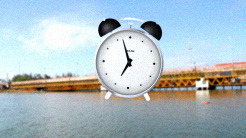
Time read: {"hour": 6, "minute": 57}
